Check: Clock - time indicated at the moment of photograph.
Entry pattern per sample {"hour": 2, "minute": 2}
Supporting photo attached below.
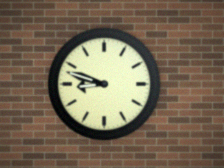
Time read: {"hour": 8, "minute": 48}
